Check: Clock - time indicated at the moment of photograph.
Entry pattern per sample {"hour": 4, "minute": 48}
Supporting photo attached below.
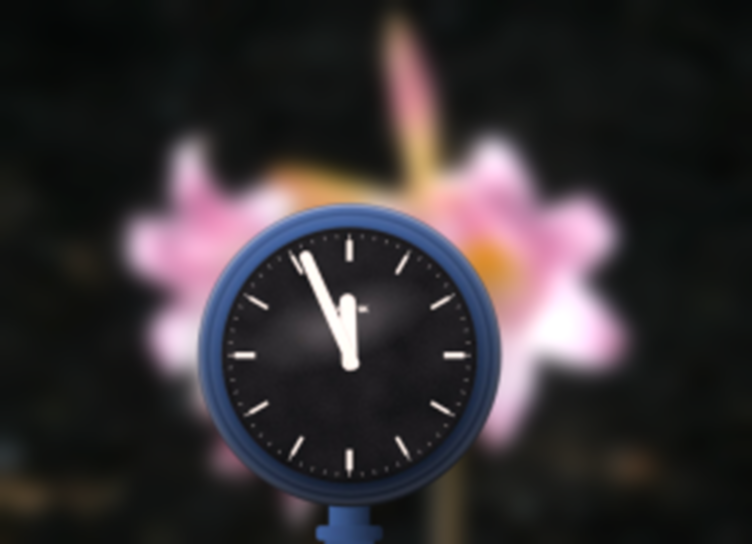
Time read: {"hour": 11, "minute": 56}
